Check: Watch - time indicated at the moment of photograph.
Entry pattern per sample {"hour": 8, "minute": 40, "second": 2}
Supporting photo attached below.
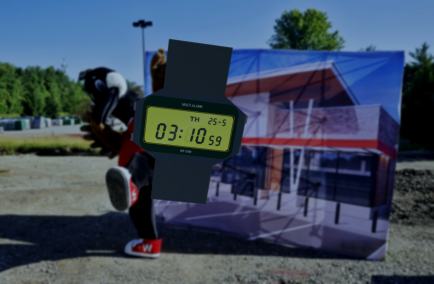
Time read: {"hour": 3, "minute": 10, "second": 59}
